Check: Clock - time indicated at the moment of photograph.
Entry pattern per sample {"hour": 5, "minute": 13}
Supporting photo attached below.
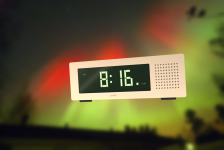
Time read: {"hour": 8, "minute": 16}
